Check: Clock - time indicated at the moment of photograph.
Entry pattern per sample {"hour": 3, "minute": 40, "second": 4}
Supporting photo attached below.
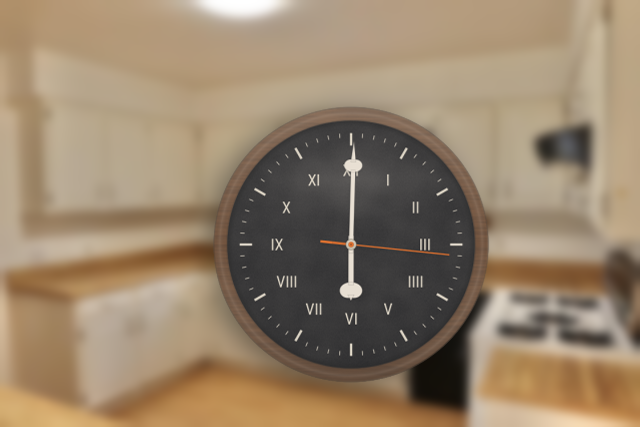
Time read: {"hour": 6, "minute": 0, "second": 16}
